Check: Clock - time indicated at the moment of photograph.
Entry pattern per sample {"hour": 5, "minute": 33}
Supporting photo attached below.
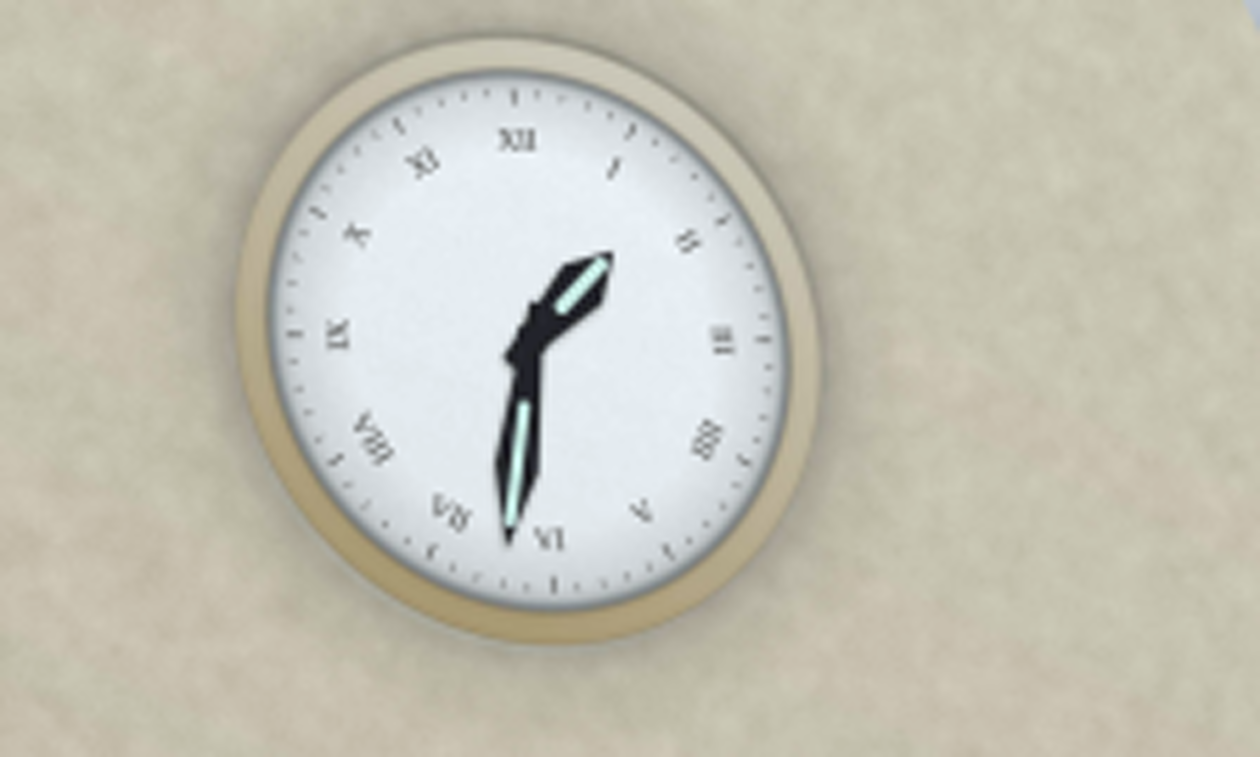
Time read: {"hour": 1, "minute": 32}
